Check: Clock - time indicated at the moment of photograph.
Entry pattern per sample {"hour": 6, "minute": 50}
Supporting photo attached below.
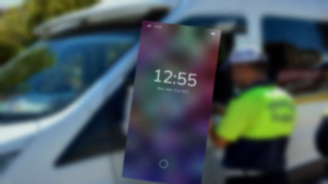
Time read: {"hour": 12, "minute": 55}
